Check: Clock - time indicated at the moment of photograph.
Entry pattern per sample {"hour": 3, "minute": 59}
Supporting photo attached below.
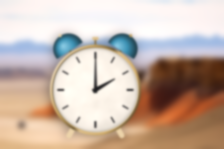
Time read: {"hour": 2, "minute": 0}
